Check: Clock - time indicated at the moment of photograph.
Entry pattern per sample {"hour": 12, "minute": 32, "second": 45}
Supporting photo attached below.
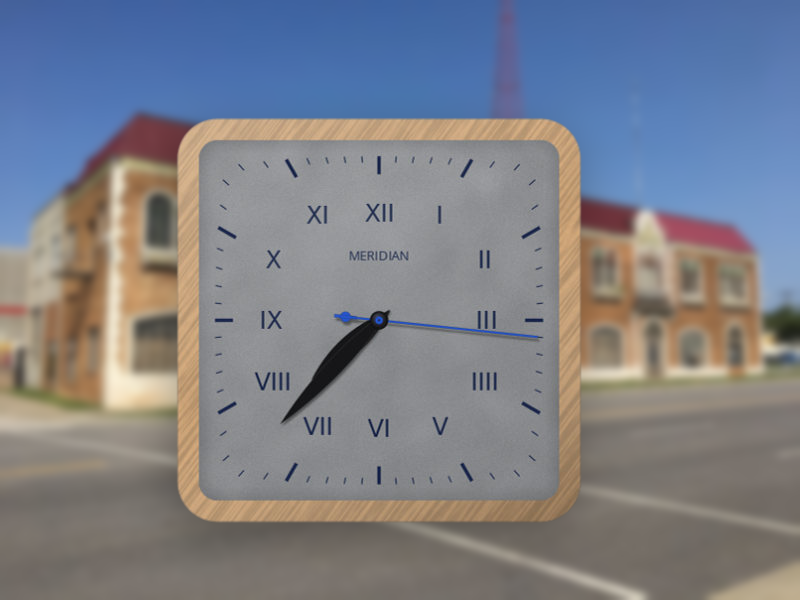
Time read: {"hour": 7, "minute": 37, "second": 16}
